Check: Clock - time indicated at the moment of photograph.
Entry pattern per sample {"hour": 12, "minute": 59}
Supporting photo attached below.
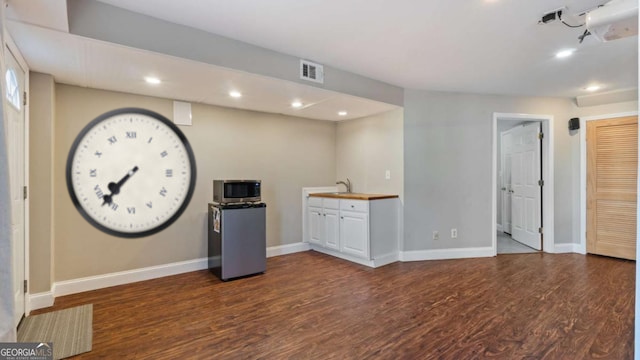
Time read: {"hour": 7, "minute": 37}
